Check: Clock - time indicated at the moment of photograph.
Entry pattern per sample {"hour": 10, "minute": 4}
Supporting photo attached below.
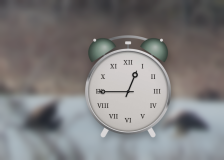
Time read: {"hour": 12, "minute": 45}
